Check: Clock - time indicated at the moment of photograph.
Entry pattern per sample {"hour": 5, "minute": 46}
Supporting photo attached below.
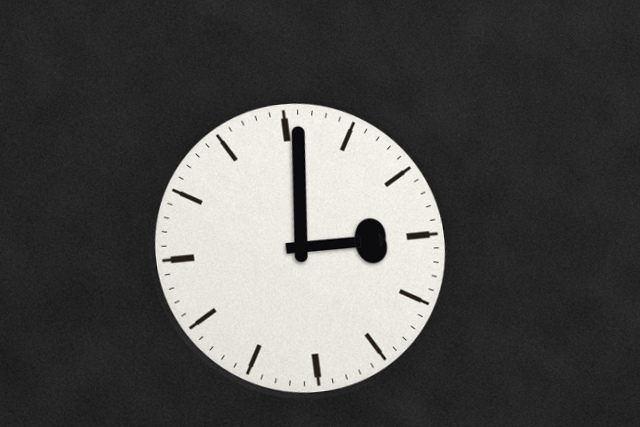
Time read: {"hour": 3, "minute": 1}
